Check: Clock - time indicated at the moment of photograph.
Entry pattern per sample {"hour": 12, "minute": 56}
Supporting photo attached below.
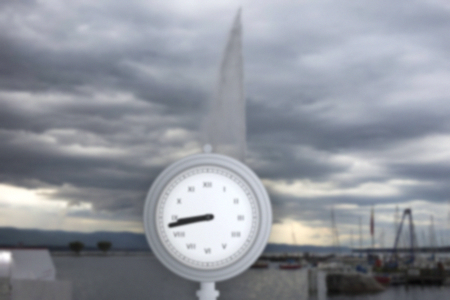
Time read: {"hour": 8, "minute": 43}
